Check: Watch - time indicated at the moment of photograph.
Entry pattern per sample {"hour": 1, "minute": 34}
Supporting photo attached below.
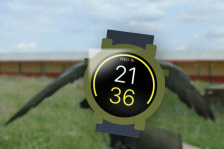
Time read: {"hour": 21, "minute": 36}
